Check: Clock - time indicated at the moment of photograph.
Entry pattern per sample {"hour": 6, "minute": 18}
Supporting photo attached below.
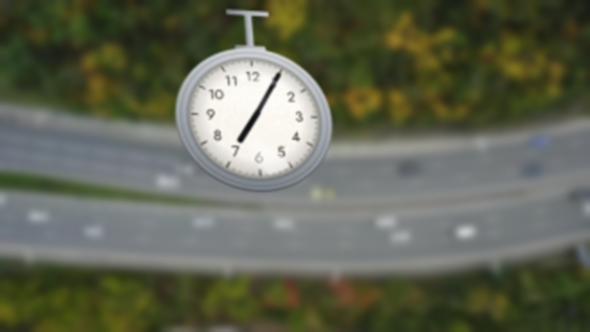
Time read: {"hour": 7, "minute": 5}
